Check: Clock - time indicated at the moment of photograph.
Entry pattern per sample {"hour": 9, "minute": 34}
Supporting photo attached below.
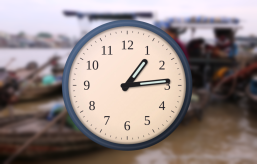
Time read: {"hour": 1, "minute": 14}
